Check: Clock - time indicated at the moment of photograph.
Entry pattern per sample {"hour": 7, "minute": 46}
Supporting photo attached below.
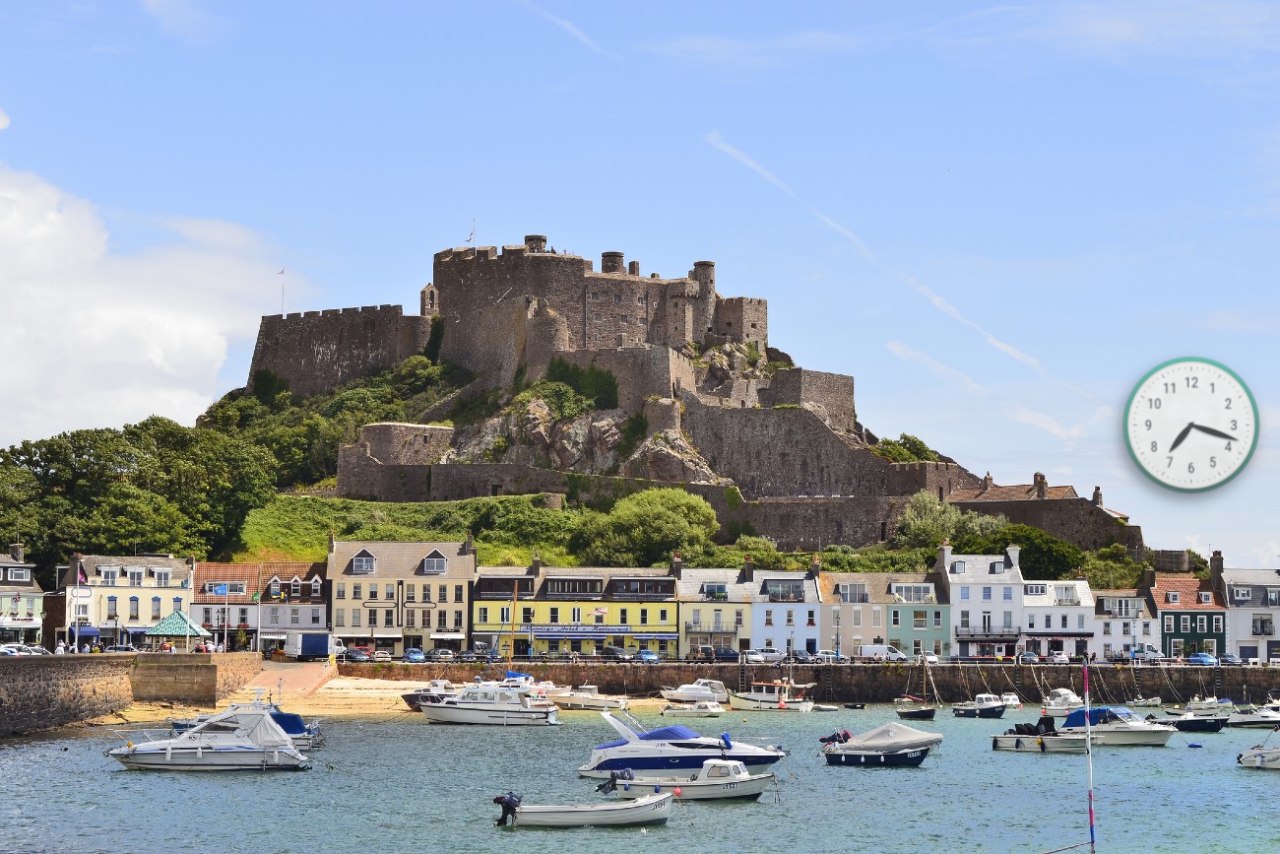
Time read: {"hour": 7, "minute": 18}
